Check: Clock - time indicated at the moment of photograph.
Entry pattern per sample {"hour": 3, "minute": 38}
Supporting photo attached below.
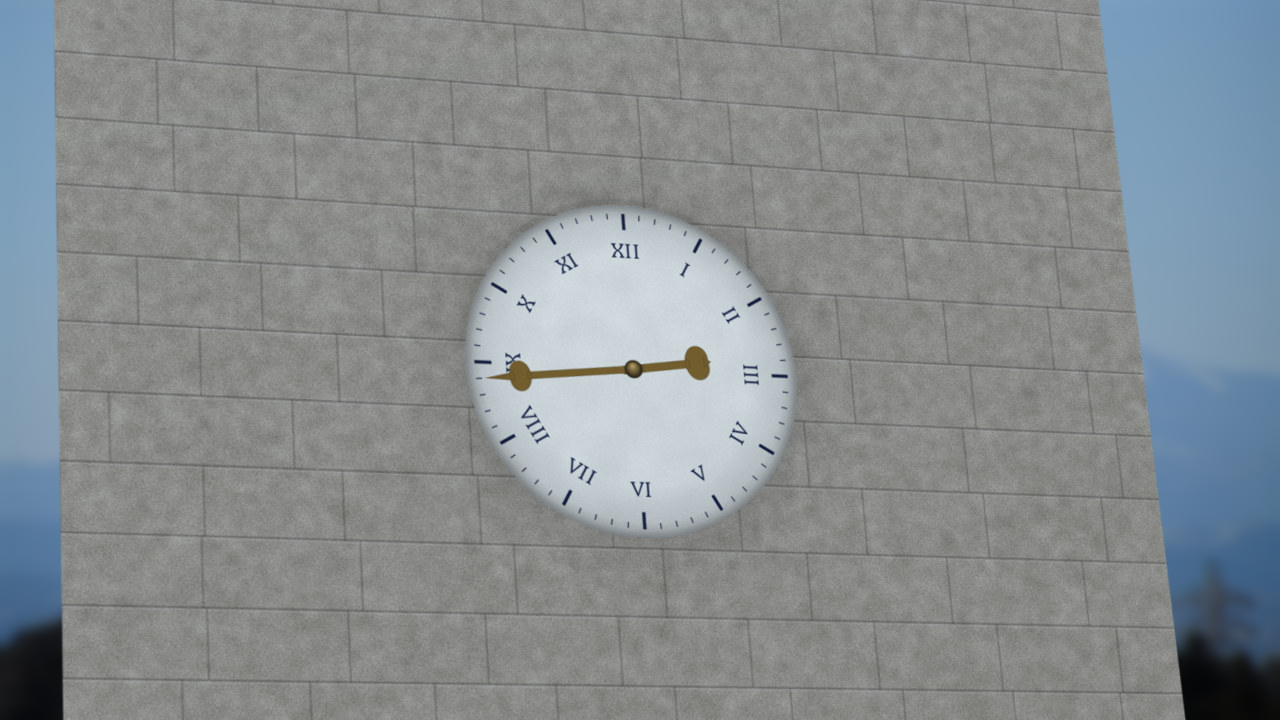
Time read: {"hour": 2, "minute": 44}
